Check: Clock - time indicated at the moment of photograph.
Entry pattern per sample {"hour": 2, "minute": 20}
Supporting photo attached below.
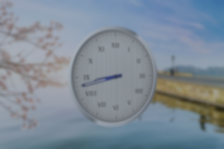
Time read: {"hour": 8, "minute": 43}
